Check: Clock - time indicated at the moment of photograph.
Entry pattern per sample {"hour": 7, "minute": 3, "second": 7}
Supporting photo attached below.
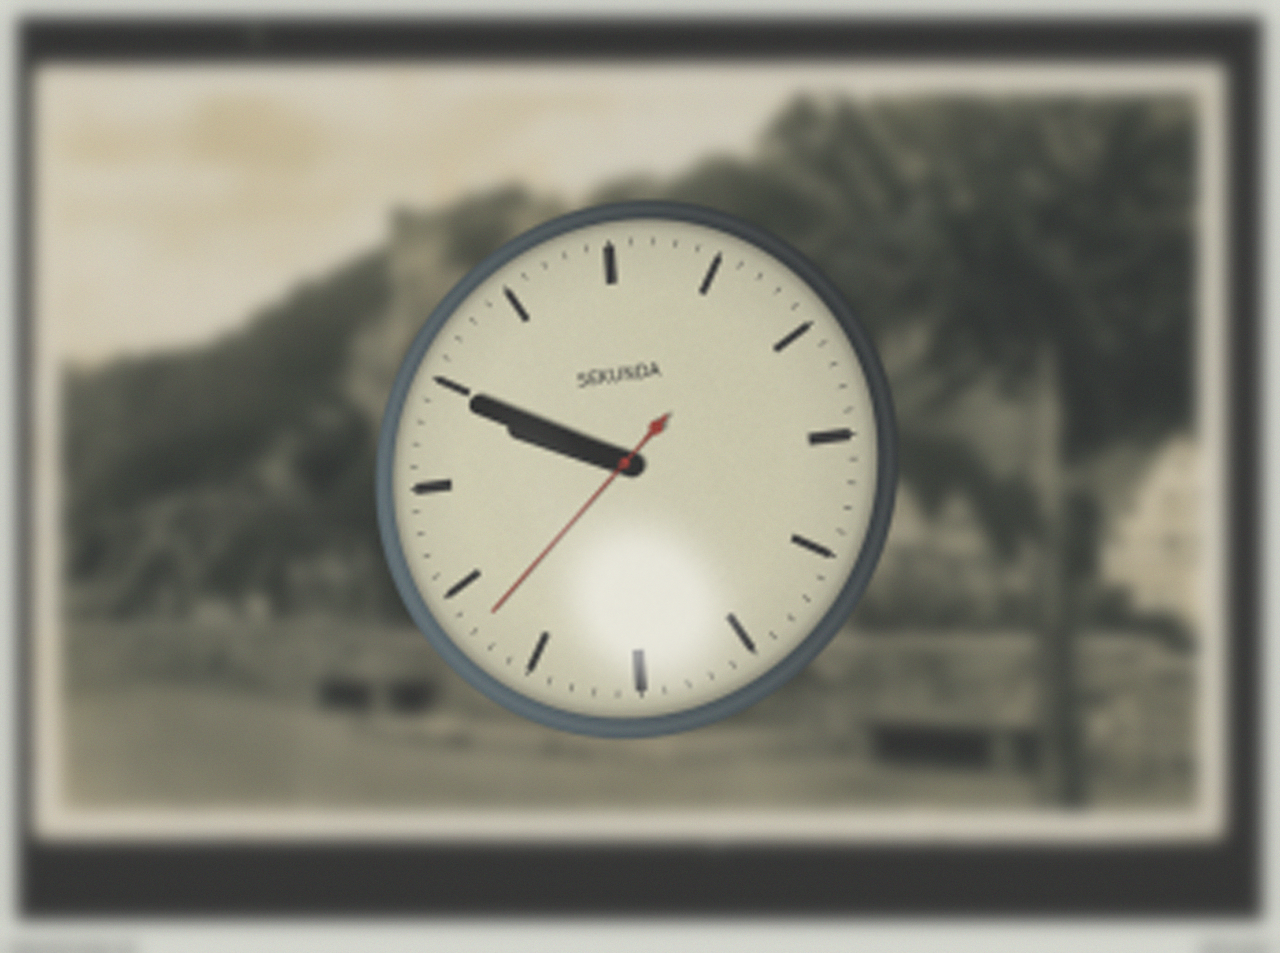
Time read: {"hour": 9, "minute": 49, "second": 38}
